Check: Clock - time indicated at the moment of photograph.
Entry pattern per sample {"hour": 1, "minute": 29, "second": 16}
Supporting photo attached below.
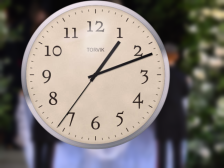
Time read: {"hour": 1, "minute": 11, "second": 36}
